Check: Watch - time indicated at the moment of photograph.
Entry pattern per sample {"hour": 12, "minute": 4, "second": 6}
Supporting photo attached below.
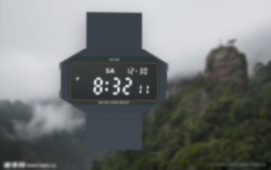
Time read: {"hour": 8, "minute": 32, "second": 11}
